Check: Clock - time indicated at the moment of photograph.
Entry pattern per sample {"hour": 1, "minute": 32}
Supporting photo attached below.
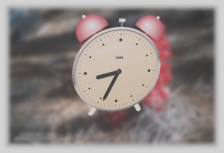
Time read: {"hour": 8, "minute": 34}
